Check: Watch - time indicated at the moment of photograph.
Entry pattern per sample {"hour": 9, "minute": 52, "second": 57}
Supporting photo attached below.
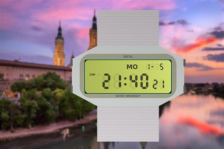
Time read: {"hour": 21, "minute": 40, "second": 21}
